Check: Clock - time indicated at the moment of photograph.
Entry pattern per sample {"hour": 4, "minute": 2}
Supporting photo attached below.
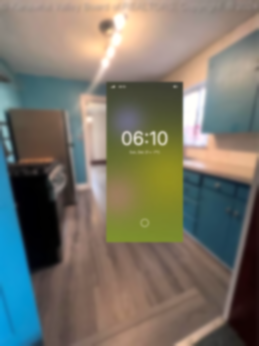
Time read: {"hour": 6, "minute": 10}
